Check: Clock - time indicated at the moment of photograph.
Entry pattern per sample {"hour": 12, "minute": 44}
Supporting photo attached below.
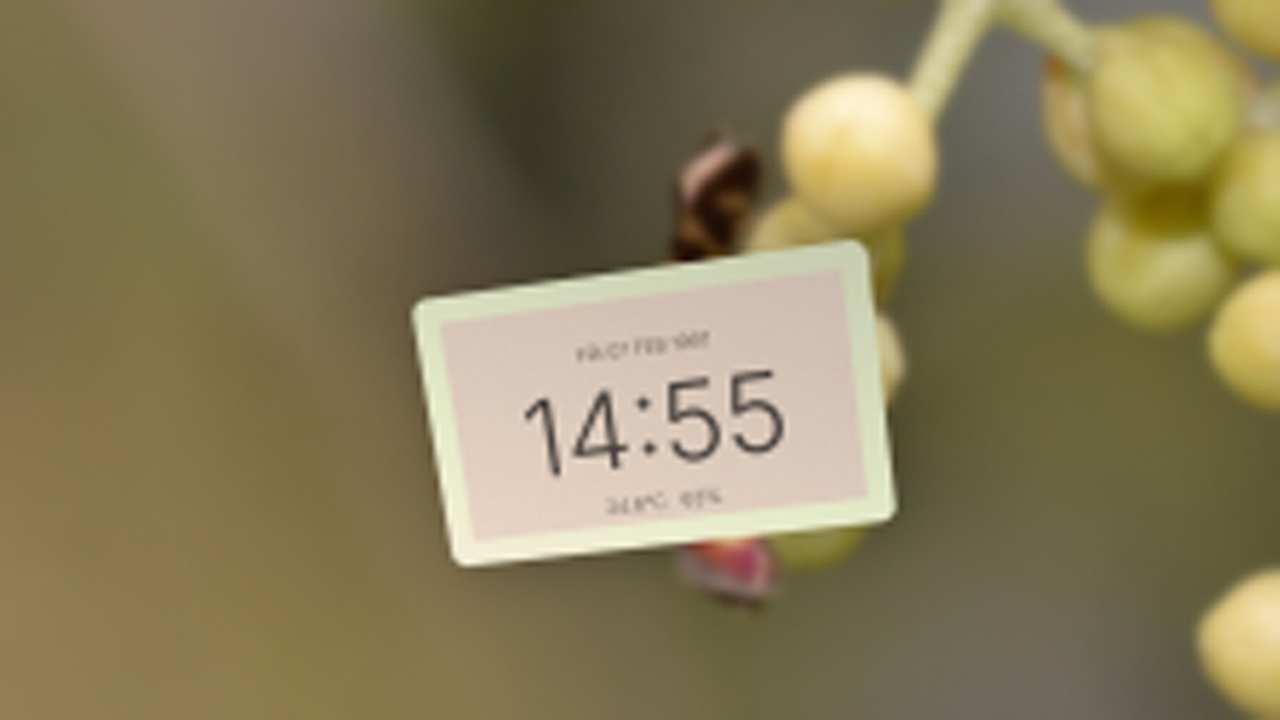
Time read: {"hour": 14, "minute": 55}
